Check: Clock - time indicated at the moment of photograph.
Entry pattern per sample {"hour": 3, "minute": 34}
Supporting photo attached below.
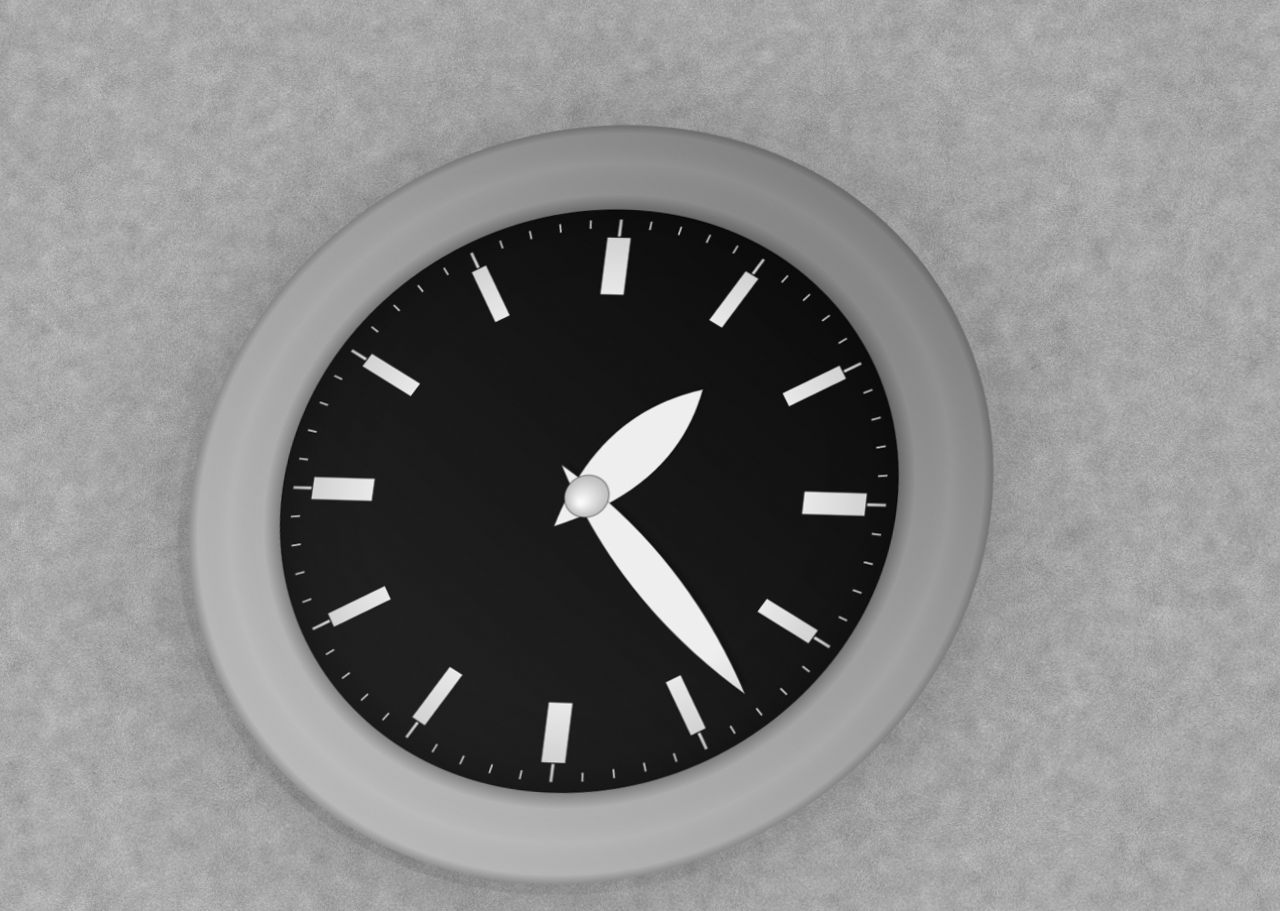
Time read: {"hour": 1, "minute": 23}
